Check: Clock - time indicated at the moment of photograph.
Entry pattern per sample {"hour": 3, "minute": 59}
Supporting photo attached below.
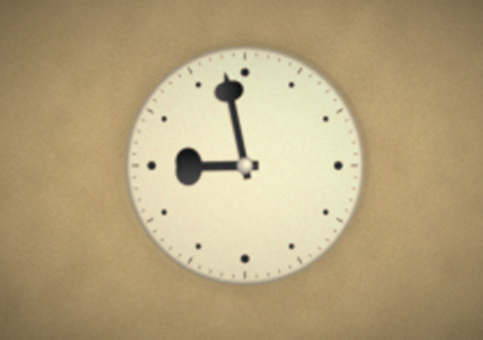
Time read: {"hour": 8, "minute": 58}
